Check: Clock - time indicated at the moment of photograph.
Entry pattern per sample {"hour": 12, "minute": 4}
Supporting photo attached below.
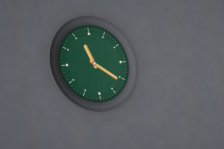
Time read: {"hour": 11, "minute": 21}
